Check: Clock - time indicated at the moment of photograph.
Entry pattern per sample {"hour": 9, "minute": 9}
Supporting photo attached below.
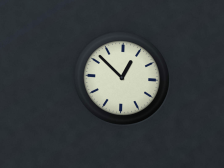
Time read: {"hour": 12, "minute": 52}
